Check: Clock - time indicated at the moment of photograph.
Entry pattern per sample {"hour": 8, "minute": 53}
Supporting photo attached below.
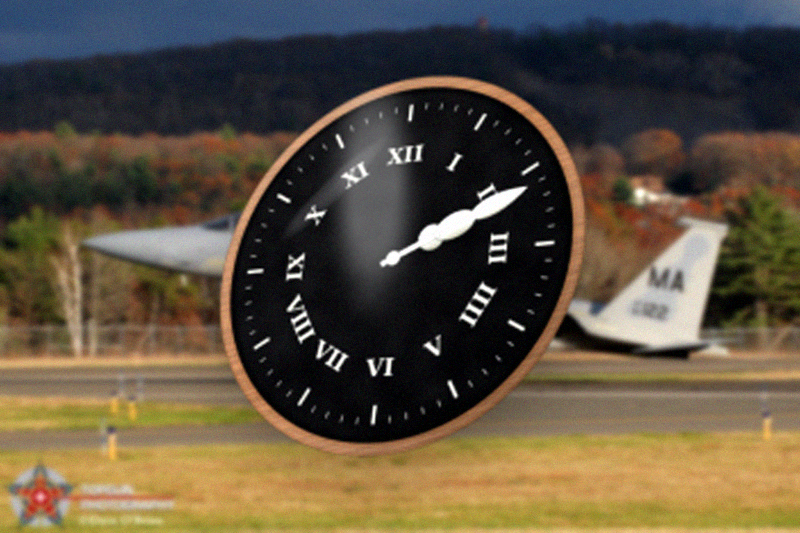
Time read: {"hour": 2, "minute": 11}
